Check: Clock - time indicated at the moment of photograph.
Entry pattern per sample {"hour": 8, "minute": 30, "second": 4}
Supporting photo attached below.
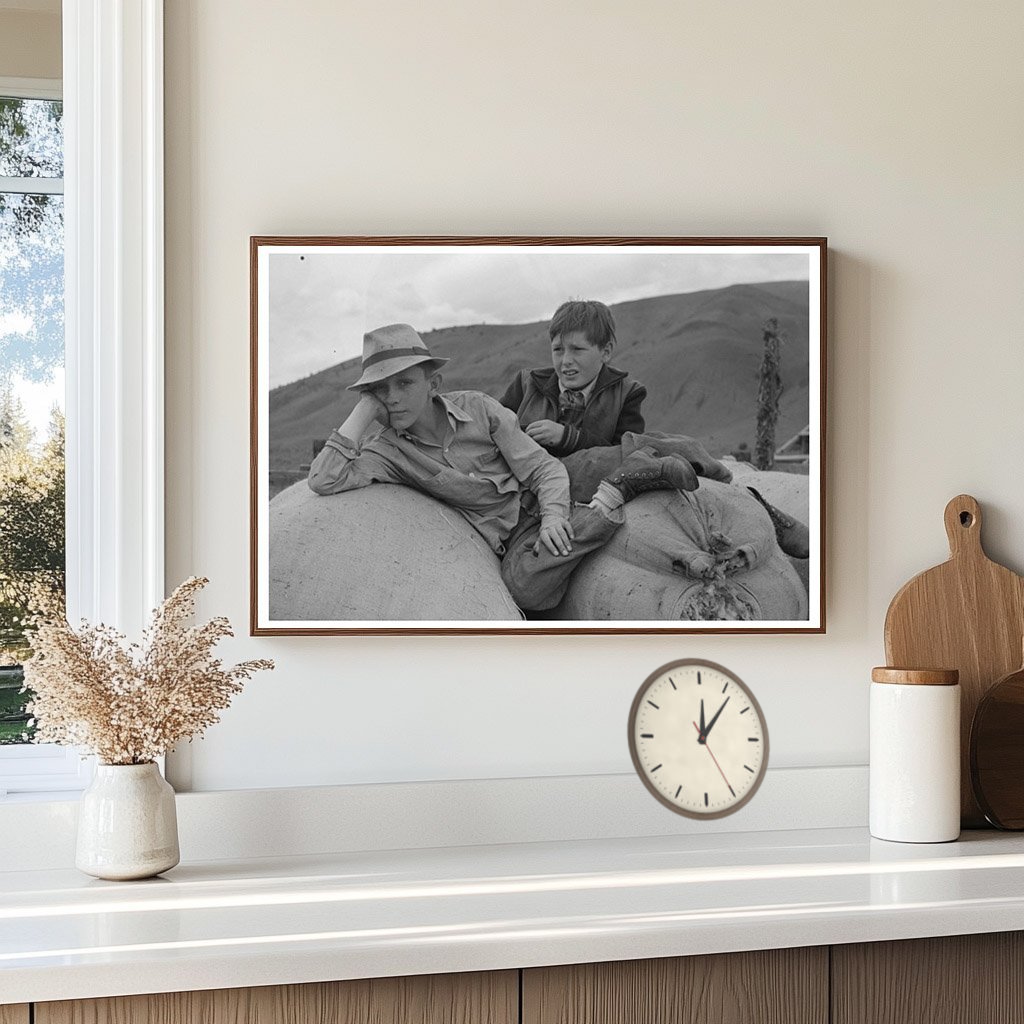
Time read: {"hour": 12, "minute": 6, "second": 25}
